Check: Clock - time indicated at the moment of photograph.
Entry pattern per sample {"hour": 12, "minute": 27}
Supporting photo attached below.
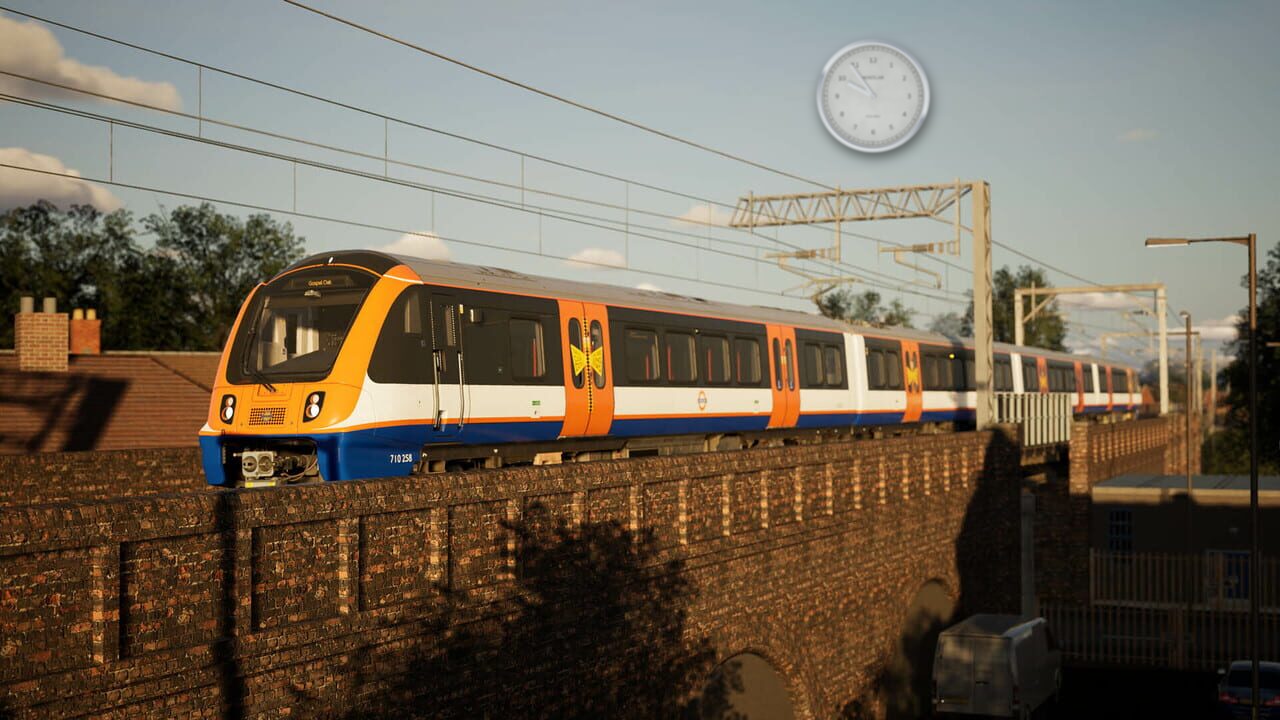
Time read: {"hour": 9, "minute": 54}
